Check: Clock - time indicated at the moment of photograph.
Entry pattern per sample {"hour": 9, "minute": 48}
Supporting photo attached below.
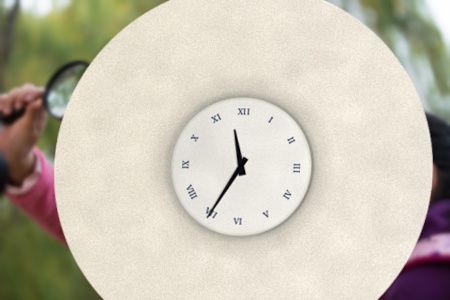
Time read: {"hour": 11, "minute": 35}
